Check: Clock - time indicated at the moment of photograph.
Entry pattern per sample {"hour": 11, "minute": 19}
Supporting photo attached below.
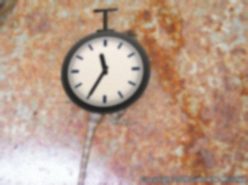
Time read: {"hour": 11, "minute": 35}
